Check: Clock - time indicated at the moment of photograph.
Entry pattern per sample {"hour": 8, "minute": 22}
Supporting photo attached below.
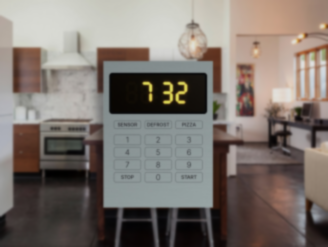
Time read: {"hour": 7, "minute": 32}
